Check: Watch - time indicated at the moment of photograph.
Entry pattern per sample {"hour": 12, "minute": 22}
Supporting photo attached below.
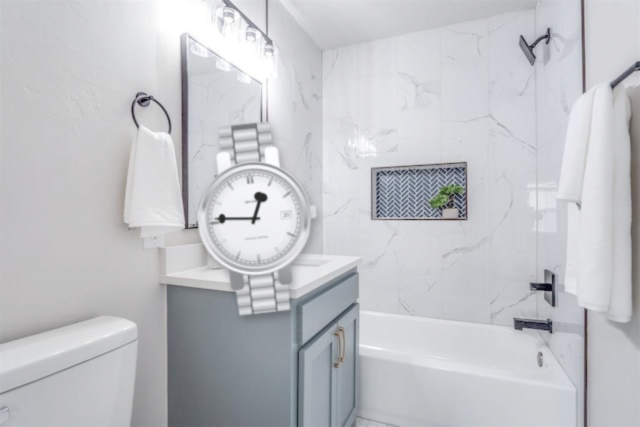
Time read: {"hour": 12, "minute": 46}
